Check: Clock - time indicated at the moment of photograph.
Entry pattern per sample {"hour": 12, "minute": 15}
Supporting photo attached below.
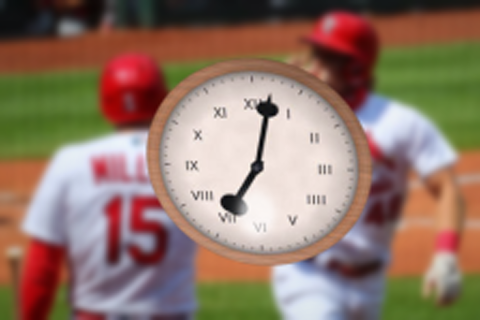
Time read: {"hour": 7, "minute": 2}
